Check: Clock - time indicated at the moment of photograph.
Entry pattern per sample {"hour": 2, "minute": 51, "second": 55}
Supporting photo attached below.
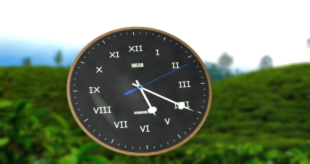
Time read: {"hour": 5, "minute": 20, "second": 11}
